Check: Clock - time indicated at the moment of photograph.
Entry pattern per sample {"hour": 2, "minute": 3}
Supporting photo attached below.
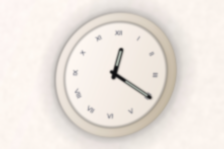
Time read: {"hour": 12, "minute": 20}
